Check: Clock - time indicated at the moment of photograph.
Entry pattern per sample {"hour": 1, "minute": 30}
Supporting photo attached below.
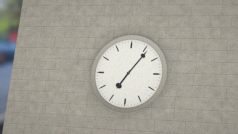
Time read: {"hour": 7, "minute": 6}
